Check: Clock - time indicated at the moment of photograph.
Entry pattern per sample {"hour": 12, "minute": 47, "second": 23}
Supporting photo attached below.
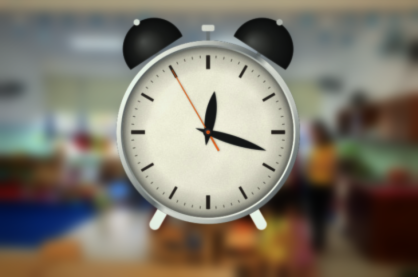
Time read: {"hour": 12, "minute": 17, "second": 55}
